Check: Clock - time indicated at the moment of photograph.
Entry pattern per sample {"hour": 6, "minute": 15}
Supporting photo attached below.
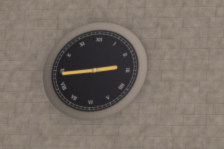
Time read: {"hour": 2, "minute": 44}
